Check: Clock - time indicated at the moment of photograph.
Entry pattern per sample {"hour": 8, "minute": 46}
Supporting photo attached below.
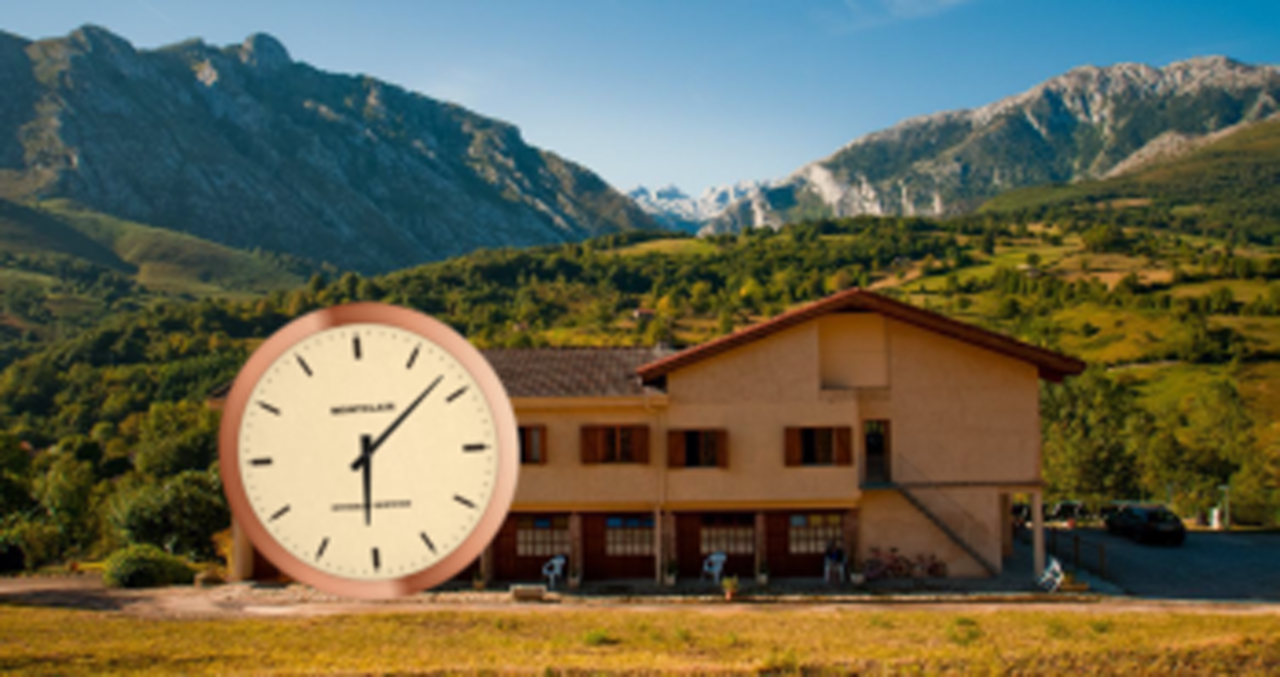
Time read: {"hour": 6, "minute": 8}
